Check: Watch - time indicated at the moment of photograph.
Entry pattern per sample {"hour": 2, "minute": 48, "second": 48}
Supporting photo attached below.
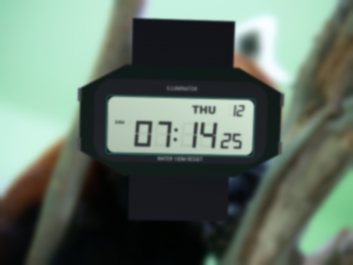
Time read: {"hour": 7, "minute": 14, "second": 25}
